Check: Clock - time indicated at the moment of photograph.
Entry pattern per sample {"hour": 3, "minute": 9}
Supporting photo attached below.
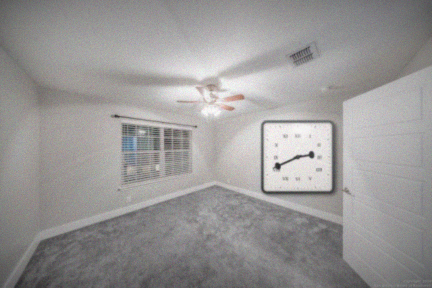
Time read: {"hour": 2, "minute": 41}
